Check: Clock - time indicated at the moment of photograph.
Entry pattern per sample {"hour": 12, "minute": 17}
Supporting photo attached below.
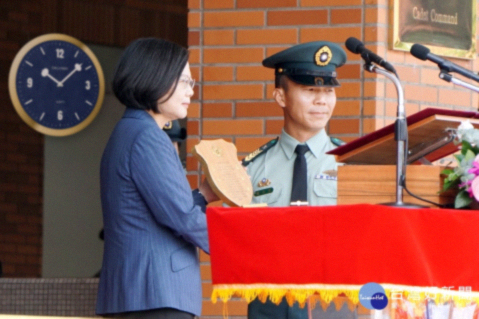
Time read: {"hour": 10, "minute": 8}
